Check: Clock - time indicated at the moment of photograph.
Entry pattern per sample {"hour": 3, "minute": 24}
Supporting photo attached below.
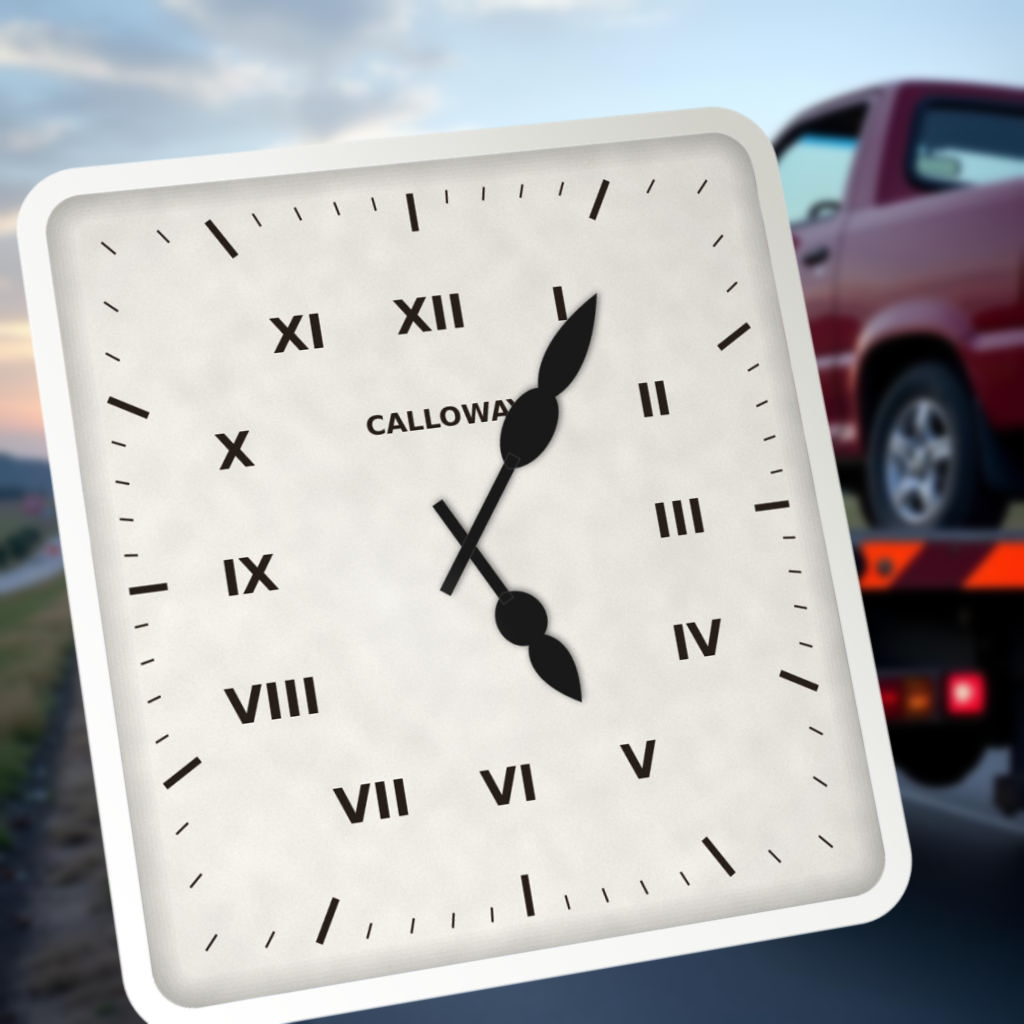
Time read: {"hour": 5, "minute": 6}
